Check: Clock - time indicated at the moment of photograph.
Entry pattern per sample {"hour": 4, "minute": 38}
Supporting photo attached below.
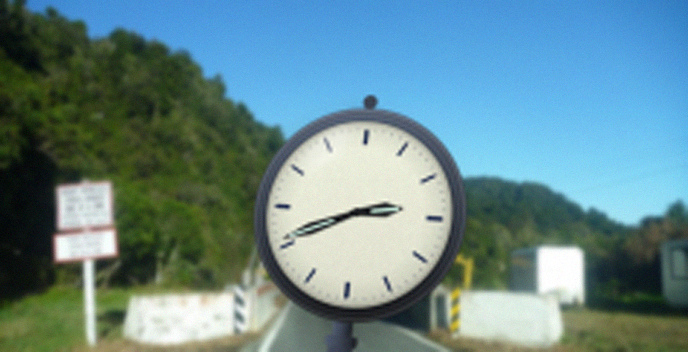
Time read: {"hour": 2, "minute": 41}
